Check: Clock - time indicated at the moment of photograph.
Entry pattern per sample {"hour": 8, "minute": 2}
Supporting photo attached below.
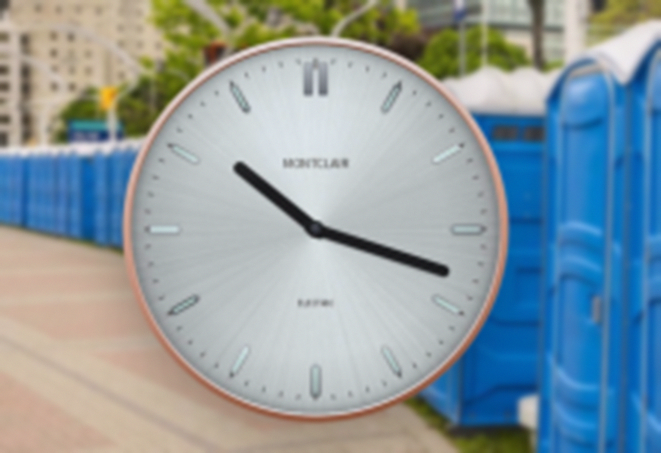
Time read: {"hour": 10, "minute": 18}
